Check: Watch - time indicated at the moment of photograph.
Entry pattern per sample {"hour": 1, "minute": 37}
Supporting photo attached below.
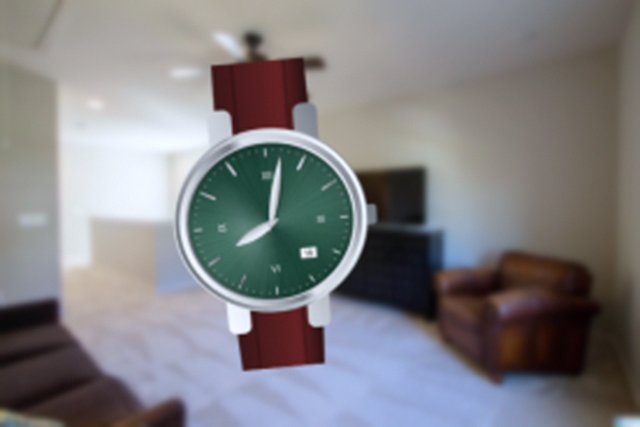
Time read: {"hour": 8, "minute": 2}
